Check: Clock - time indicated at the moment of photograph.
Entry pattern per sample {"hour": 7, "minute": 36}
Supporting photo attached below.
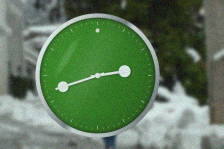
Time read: {"hour": 2, "minute": 42}
